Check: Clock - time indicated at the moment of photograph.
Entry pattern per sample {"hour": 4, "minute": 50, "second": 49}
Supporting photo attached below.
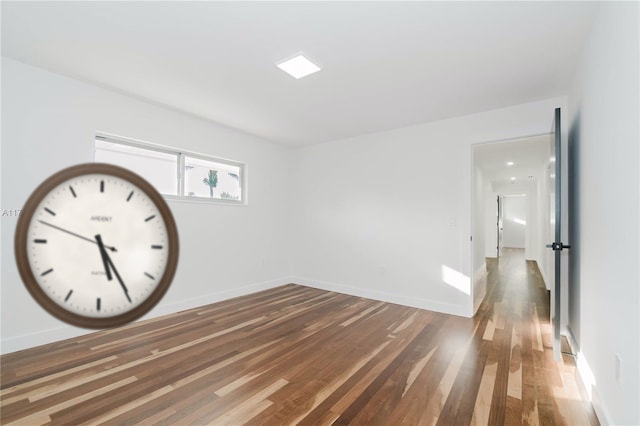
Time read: {"hour": 5, "minute": 24, "second": 48}
